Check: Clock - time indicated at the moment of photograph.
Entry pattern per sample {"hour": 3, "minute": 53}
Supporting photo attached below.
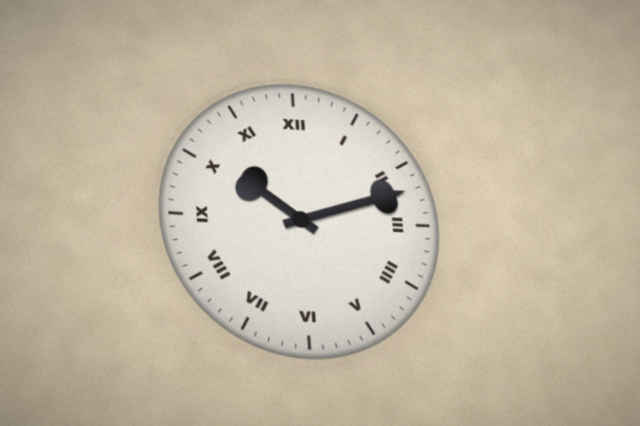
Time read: {"hour": 10, "minute": 12}
